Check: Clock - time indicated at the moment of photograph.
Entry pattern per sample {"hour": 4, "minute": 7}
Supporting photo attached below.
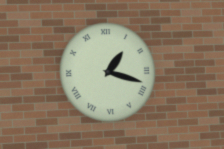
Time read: {"hour": 1, "minute": 18}
